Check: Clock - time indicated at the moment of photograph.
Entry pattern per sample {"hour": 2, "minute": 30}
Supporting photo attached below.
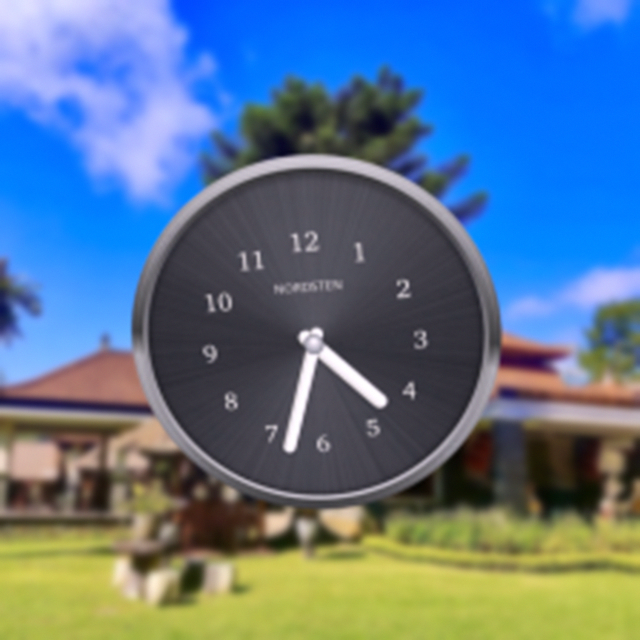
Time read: {"hour": 4, "minute": 33}
